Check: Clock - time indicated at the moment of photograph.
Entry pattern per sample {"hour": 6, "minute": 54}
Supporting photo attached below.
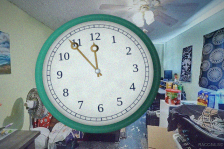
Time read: {"hour": 11, "minute": 54}
